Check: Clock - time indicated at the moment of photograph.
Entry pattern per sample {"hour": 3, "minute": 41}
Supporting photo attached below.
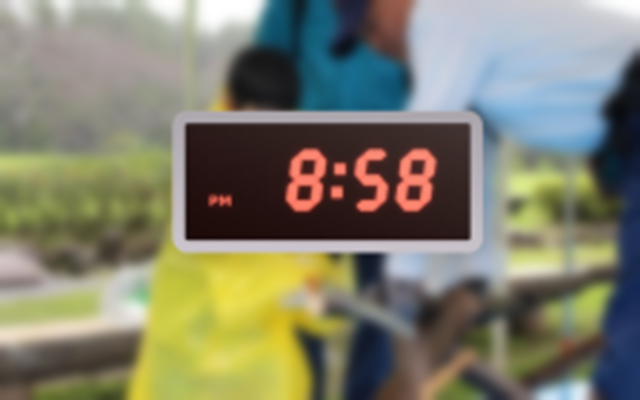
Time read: {"hour": 8, "minute": 58}
